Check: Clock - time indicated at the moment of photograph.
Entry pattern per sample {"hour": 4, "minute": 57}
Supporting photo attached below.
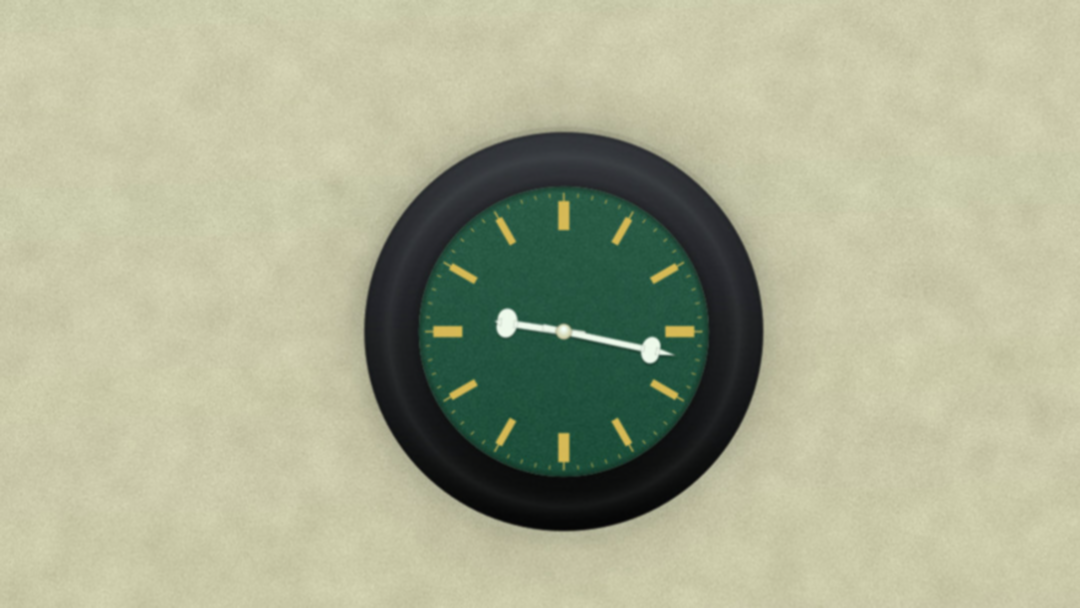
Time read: {"hour": 9, "minute": 17}
